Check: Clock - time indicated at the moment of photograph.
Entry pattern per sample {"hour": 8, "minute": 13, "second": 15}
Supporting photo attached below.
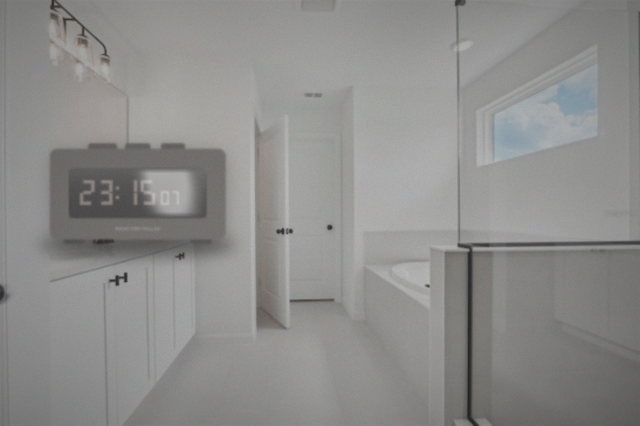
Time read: {"hour": 23, "minute": 15, "second": 7}
